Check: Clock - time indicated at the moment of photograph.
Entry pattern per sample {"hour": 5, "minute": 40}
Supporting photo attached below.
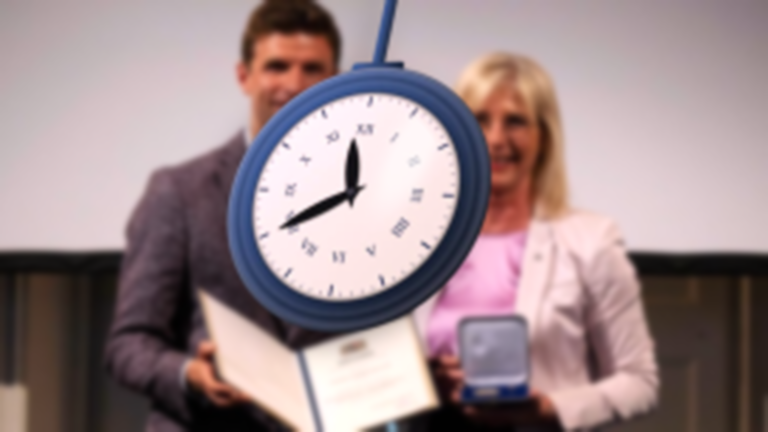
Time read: {"hour": 11, "minute": 40}
